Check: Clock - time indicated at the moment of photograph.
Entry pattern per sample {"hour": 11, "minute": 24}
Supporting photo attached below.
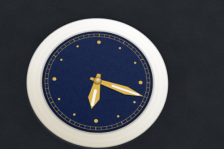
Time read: {"hour": 6, "minute": 18}
